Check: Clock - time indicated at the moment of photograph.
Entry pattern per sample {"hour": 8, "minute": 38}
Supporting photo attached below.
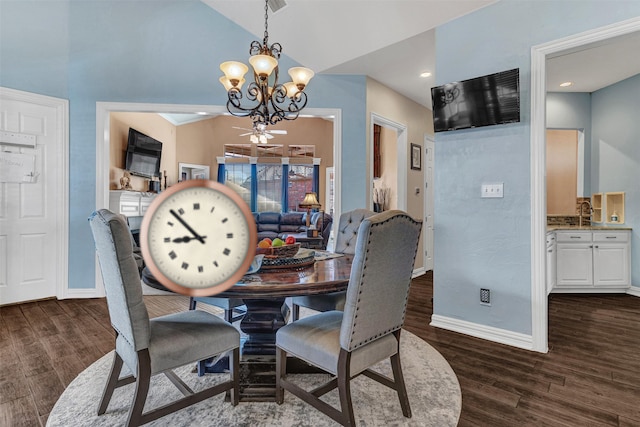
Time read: {"hour": 8, "minute": 53}
